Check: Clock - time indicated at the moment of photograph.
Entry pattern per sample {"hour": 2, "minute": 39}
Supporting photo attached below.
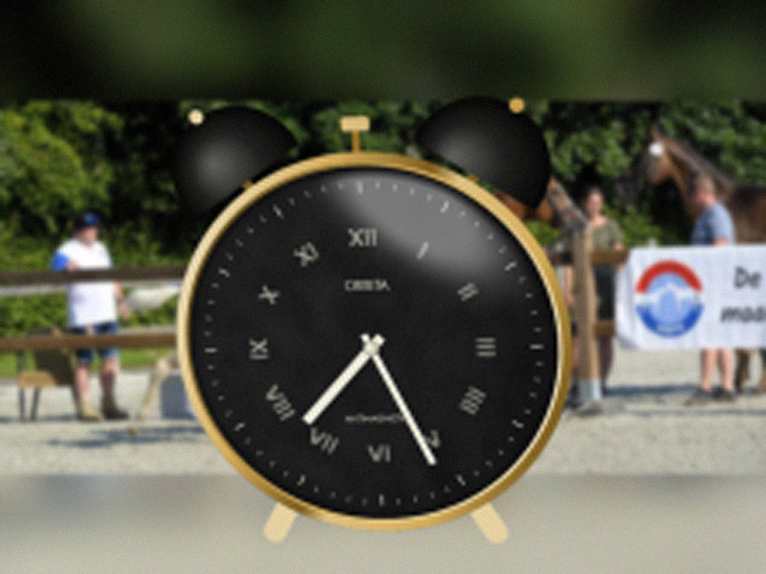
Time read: {"hour": 7, "minute": 26}
